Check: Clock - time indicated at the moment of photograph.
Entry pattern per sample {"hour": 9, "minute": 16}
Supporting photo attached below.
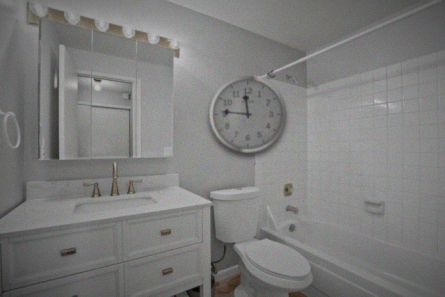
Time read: {"hour": 11, "minute": 46}
